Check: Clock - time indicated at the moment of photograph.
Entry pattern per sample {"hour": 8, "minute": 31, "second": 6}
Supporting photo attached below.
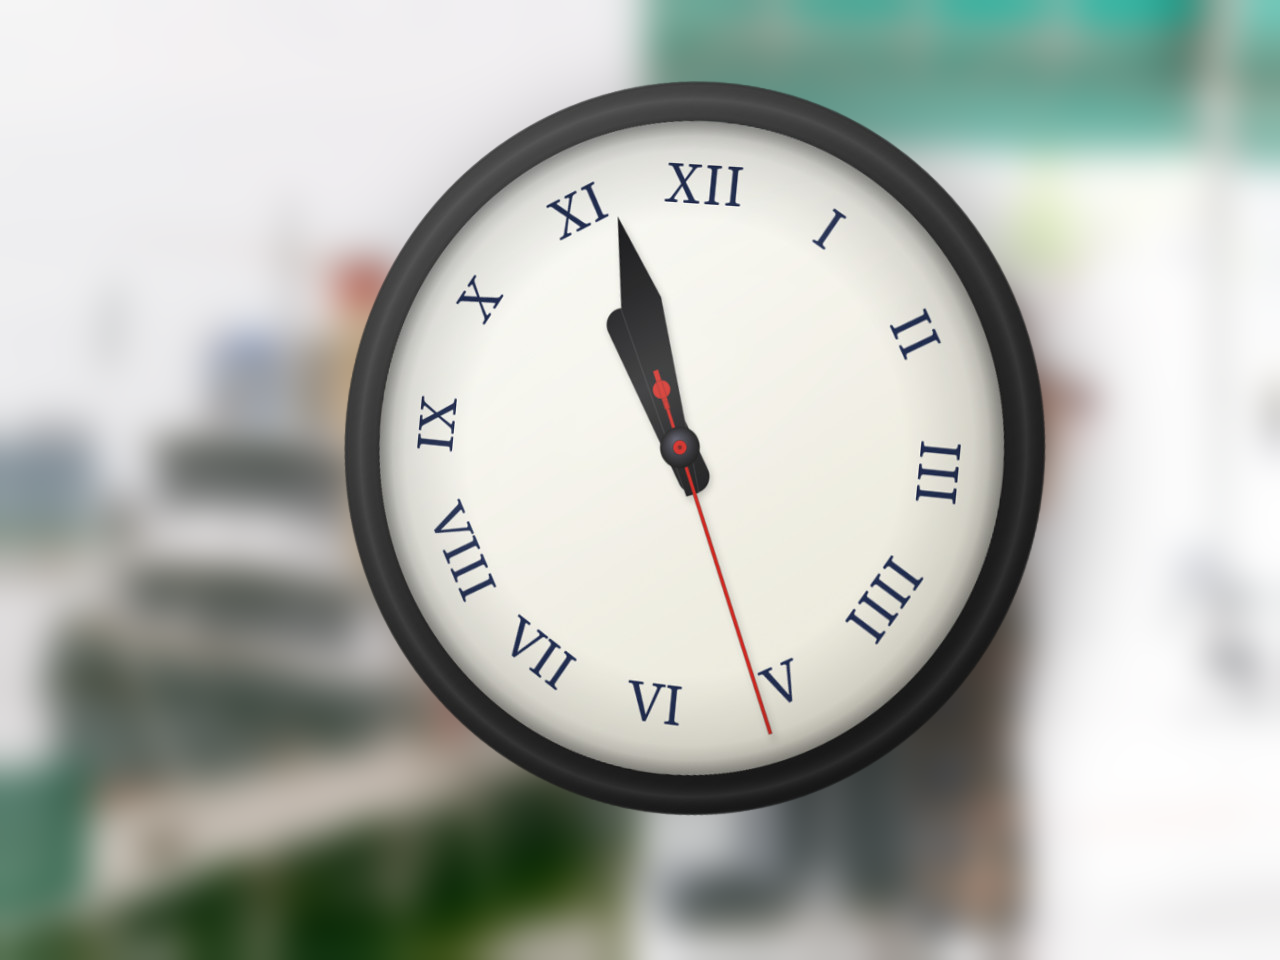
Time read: {"hour": 10, "minute": 56, "second": 26}
